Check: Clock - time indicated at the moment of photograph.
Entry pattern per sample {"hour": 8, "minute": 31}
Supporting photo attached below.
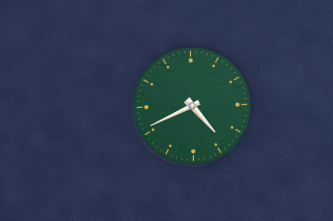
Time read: {"hour": 4, "minute": 41}
